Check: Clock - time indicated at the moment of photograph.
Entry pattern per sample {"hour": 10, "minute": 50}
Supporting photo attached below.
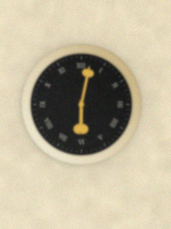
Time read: {"hour": 6, "minute": 2}
